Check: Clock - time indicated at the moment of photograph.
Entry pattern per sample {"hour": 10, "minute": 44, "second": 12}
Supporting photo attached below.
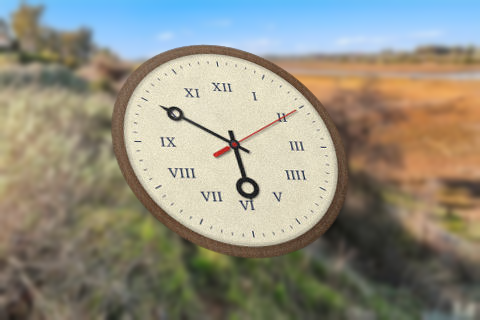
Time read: {"hour": 5, "minute": 50, "second": 10}
